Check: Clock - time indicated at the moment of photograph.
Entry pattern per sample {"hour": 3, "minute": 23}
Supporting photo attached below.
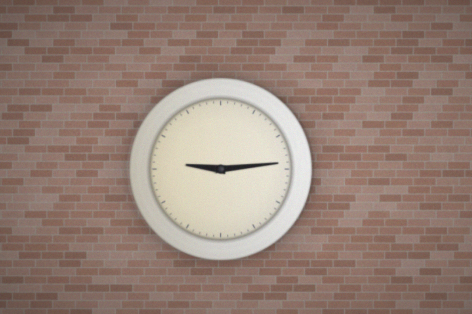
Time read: {"hour": 9, "minute": 14}
